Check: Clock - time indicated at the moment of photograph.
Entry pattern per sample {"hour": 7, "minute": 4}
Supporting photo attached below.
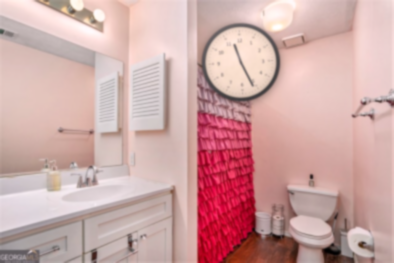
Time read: {"hour": 11, "minute": 26}
